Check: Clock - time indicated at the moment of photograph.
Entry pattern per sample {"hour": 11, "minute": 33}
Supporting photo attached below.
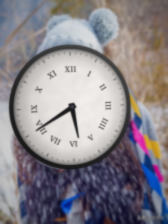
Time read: {"hour": 5, "minute": 40}
